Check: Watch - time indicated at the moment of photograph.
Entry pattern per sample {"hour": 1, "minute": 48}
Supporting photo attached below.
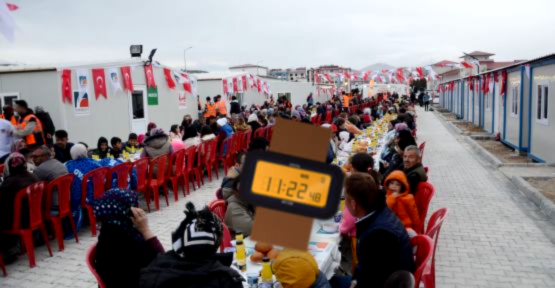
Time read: {"hour": 11, "minute": 22}
